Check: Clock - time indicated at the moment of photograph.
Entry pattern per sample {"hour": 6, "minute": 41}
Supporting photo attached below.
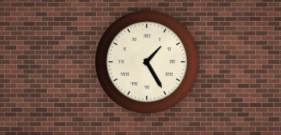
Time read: {"hour": 1, "minute": 25}
